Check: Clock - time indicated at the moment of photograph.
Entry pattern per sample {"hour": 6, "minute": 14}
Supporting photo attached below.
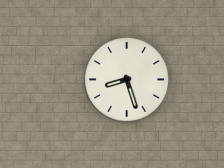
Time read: {"hour": 8, "minute": 27}
